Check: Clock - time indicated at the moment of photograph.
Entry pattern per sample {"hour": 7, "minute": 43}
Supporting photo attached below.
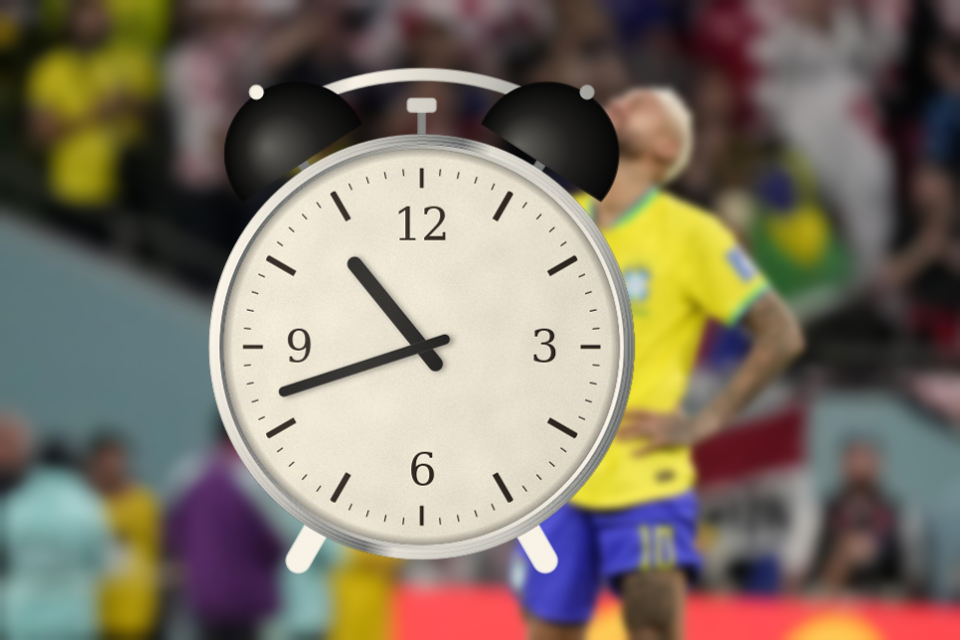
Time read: {"hour": 10, "minute": 42}
